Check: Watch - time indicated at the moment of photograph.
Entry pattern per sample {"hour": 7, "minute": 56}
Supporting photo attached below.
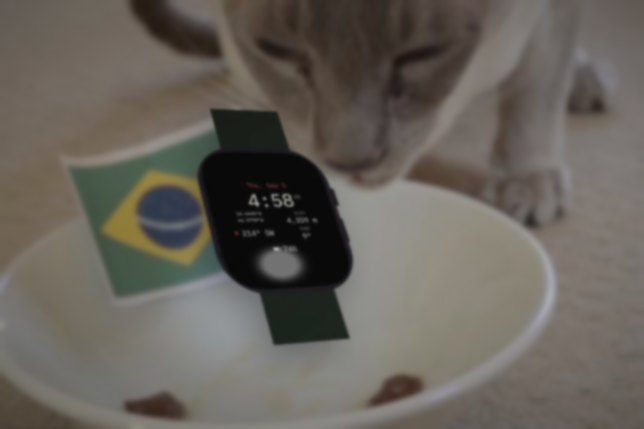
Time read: {"hour": 4, "minute": 58}
